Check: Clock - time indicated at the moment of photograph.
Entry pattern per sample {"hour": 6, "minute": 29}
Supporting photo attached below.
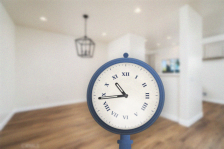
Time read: {"hour": 10, "minute": 44}
